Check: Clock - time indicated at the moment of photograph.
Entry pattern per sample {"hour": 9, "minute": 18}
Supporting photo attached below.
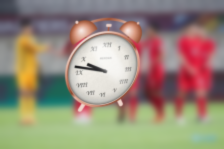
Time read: {"hour": 9, "minute": 47}
